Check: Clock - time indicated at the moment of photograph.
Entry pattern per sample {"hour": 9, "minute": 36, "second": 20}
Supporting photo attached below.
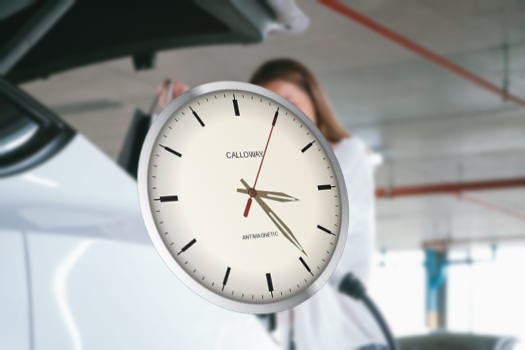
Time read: {"hour": 3, "minute": 24, "second": 5}
